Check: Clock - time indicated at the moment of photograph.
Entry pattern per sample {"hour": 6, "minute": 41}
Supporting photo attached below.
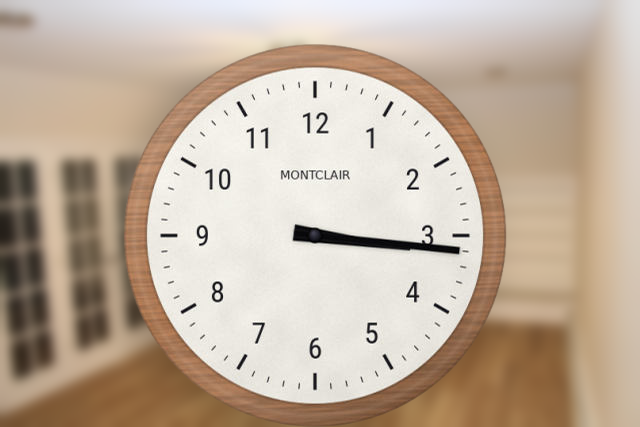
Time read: {"hour": 3, "minute": 16}
